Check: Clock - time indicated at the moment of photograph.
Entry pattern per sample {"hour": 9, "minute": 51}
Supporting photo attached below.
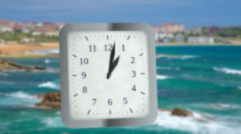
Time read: {"hour": 1, "minute": 2}
